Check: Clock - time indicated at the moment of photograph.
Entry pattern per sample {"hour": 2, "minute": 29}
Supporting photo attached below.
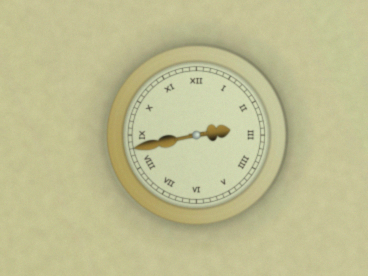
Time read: {"hour": 2, "minute": 43}
